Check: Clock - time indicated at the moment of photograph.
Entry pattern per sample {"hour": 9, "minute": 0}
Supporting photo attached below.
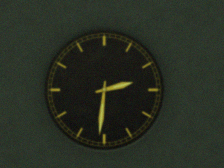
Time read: {"hour": 2, "minute": 31}
